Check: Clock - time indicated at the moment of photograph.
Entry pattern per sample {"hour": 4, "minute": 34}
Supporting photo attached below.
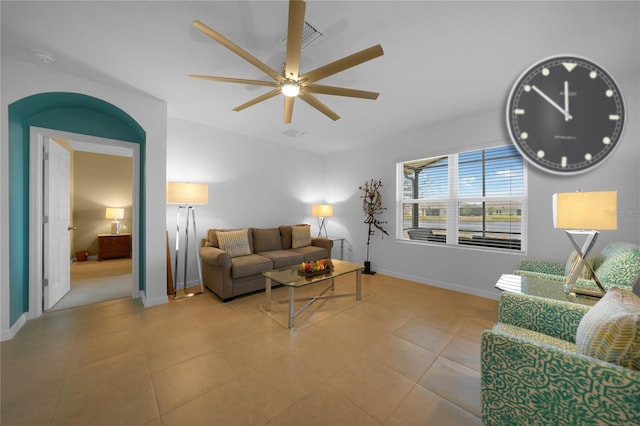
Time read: {"hour": 11, "minute": 51}
